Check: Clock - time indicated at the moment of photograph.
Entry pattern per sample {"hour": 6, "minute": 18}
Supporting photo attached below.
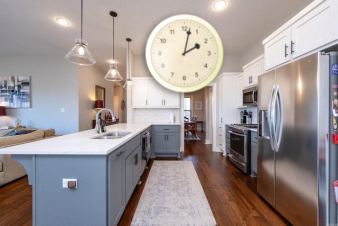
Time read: {"hour": 2, "minute": 2}
